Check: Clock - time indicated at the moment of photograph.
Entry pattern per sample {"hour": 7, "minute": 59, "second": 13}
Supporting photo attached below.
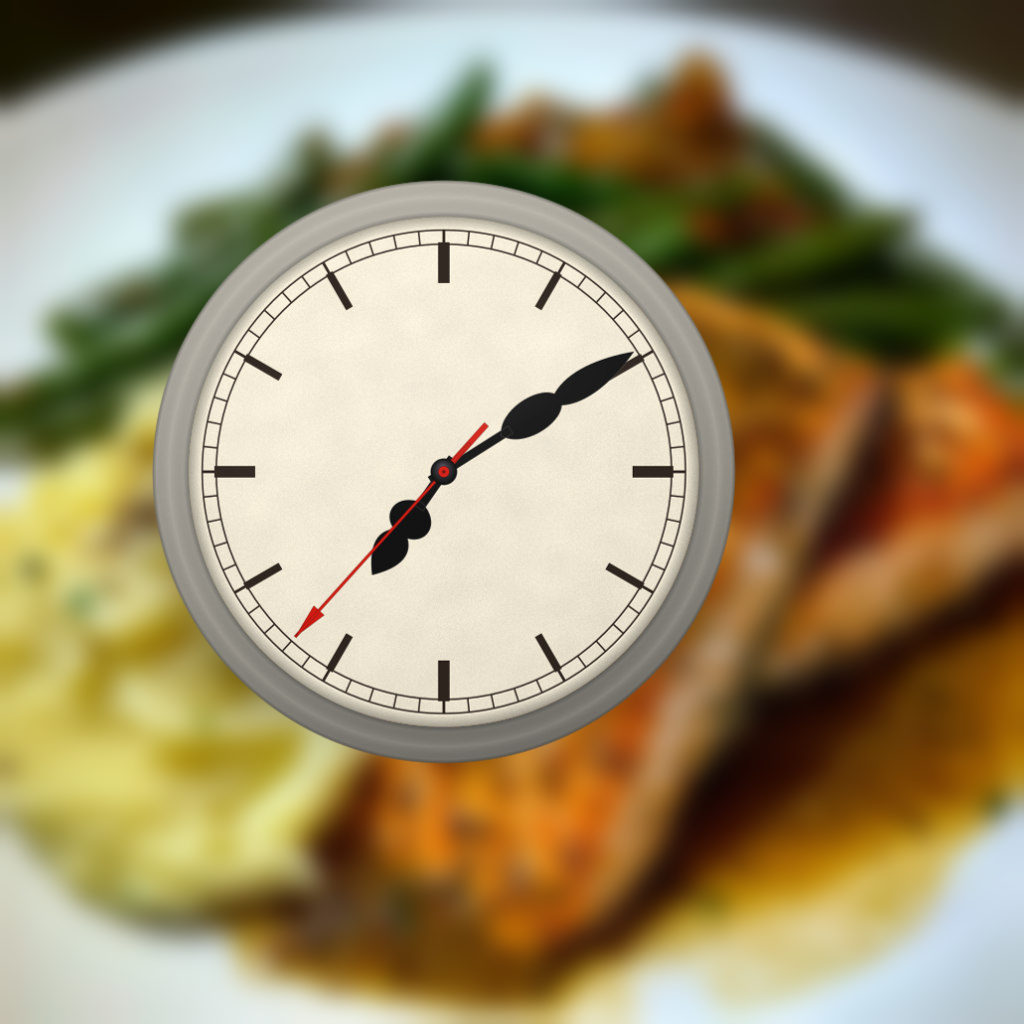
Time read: {"hour": 7, "minute": 9, "second": 37}
